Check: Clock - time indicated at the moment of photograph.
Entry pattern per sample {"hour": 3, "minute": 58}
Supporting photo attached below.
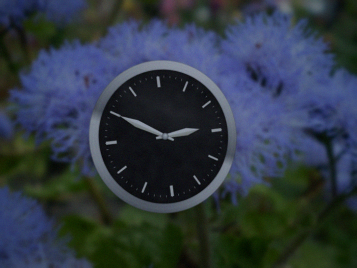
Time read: {"hour": 2, "minute": 50}
